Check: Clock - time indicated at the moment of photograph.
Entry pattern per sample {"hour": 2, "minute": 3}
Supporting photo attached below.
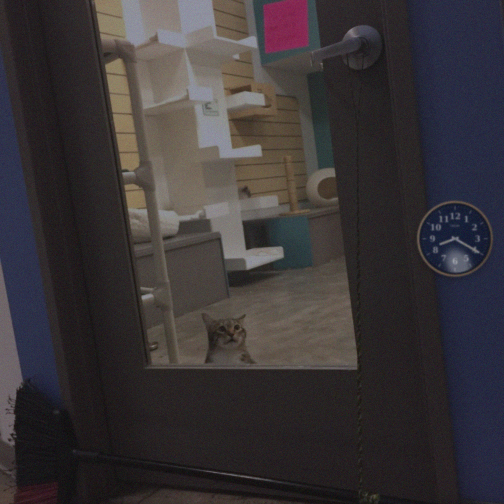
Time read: {"hour": 8, "minute": 20}
